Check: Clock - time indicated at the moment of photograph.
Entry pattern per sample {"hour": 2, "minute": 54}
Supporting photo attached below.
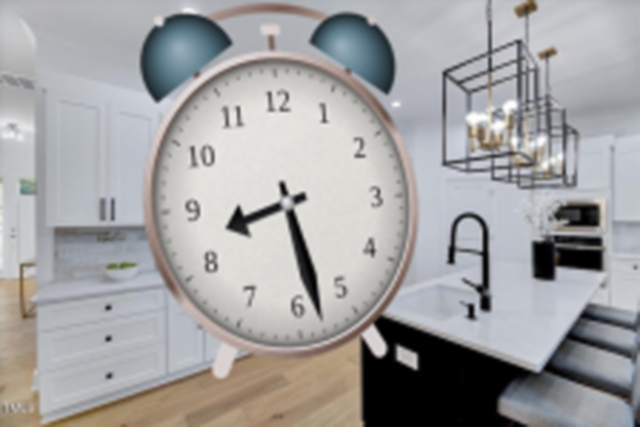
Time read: {"hour": 8, "minute": 28}
